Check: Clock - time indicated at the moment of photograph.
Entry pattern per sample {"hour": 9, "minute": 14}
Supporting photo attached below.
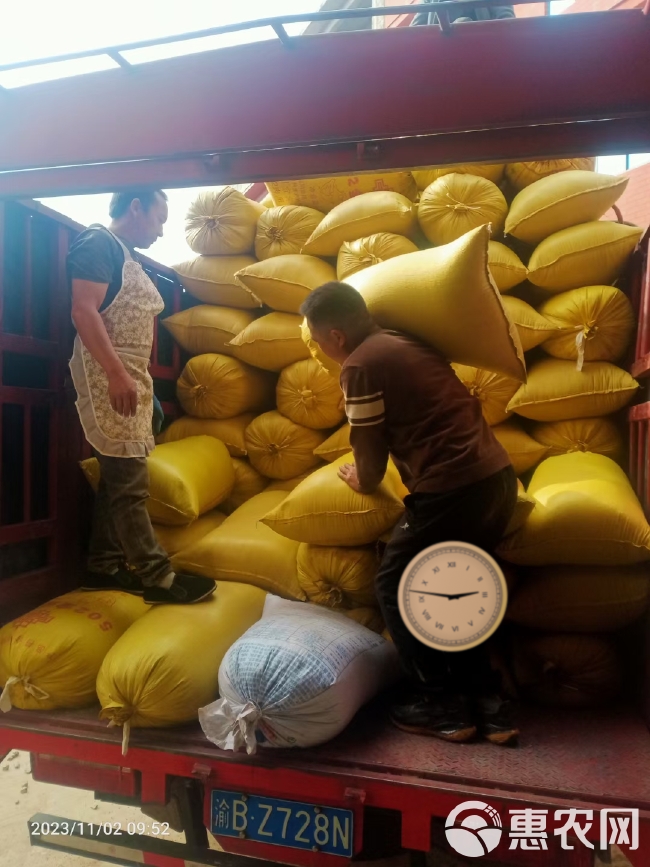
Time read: {"hour": 2, "minute": 47}
